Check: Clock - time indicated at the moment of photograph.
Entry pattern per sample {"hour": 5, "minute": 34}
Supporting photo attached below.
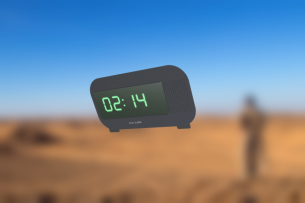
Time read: {"hour": 2, "minute": 14}
